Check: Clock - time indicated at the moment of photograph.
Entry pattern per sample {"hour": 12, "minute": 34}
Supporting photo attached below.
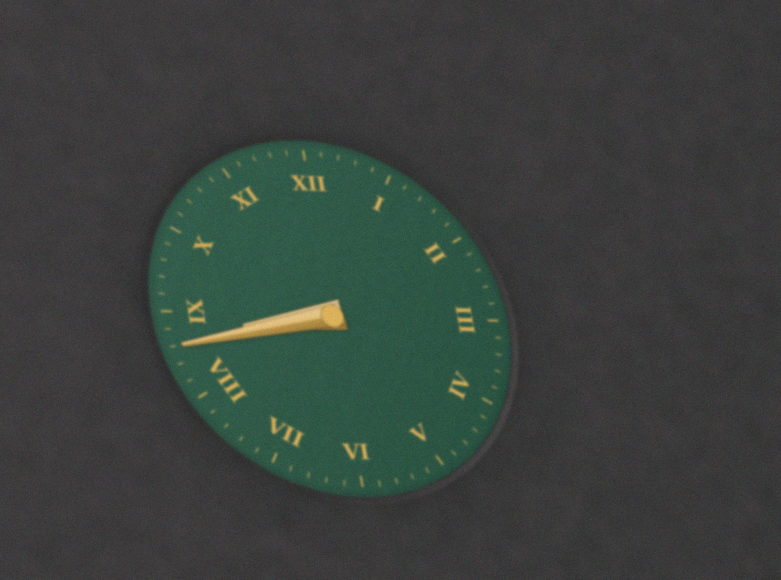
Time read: {"hour": 8, "minute": 43}
